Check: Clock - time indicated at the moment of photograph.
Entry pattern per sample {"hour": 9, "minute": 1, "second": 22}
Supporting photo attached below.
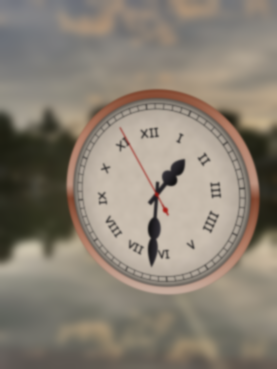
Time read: {"hour": 1, "minute": 31, "second": 56}
